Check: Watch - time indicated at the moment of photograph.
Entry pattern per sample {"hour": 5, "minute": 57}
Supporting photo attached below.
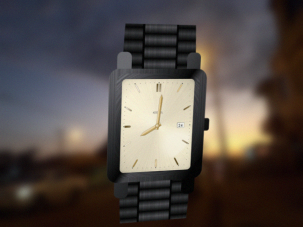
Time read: {"hour": 8, "minute": 1}
